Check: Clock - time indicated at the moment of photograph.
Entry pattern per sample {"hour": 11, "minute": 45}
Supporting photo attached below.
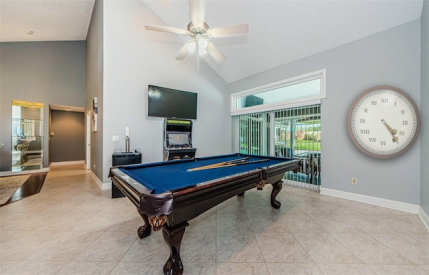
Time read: {"hour": 4, "minute": 24}
